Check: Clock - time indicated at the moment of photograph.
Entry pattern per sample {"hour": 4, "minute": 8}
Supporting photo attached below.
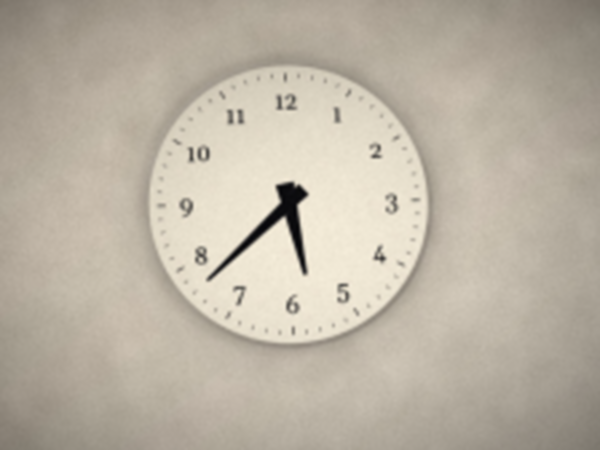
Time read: {"hour": 5, "minute": 38}
